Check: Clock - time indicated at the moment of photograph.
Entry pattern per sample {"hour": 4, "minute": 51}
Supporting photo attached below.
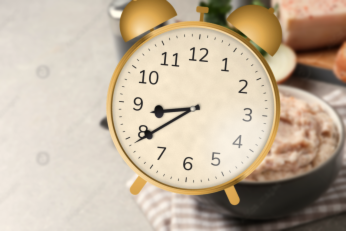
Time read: {"hour": 8, "minute": 39}
